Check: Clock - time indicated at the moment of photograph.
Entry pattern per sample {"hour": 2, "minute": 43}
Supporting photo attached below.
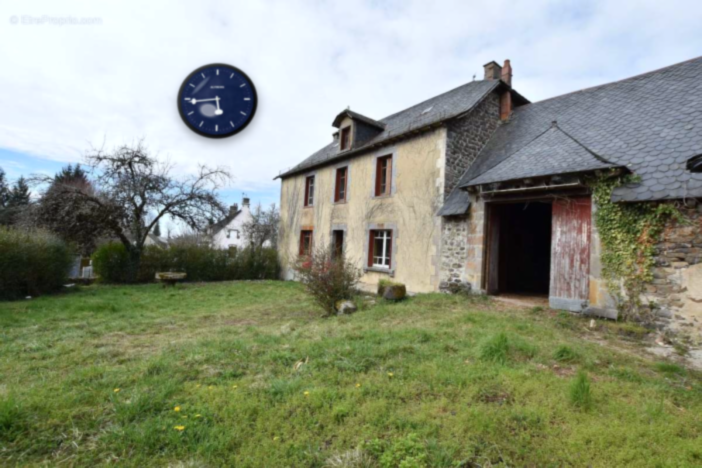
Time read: {"hour": 5, "minute": 44}
